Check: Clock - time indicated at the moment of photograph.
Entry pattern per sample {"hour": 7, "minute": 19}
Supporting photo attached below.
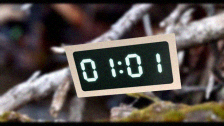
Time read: {"hour": 1, "minute": 1}
